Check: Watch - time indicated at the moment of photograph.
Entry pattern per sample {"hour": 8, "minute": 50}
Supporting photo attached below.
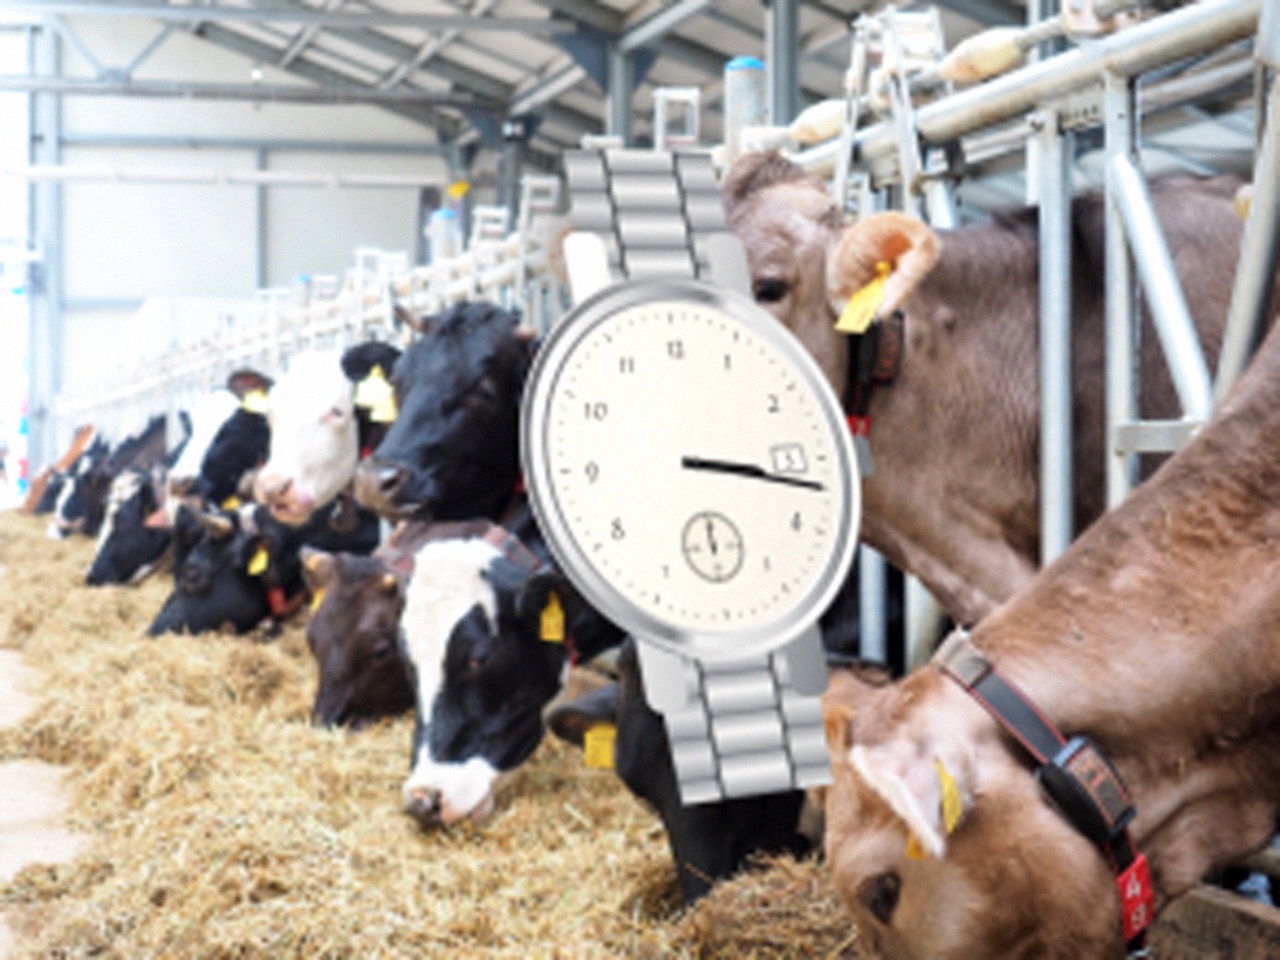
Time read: {"hour": 3, "minute": 17}
